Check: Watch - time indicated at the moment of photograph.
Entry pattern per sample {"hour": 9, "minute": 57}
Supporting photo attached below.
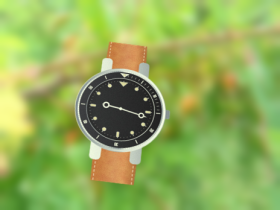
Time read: {"hour": 9, "minute": 17}
